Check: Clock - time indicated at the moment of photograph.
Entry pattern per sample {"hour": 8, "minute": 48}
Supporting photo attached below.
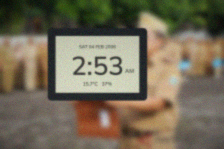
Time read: {"hour": 2, "minute": 53}
